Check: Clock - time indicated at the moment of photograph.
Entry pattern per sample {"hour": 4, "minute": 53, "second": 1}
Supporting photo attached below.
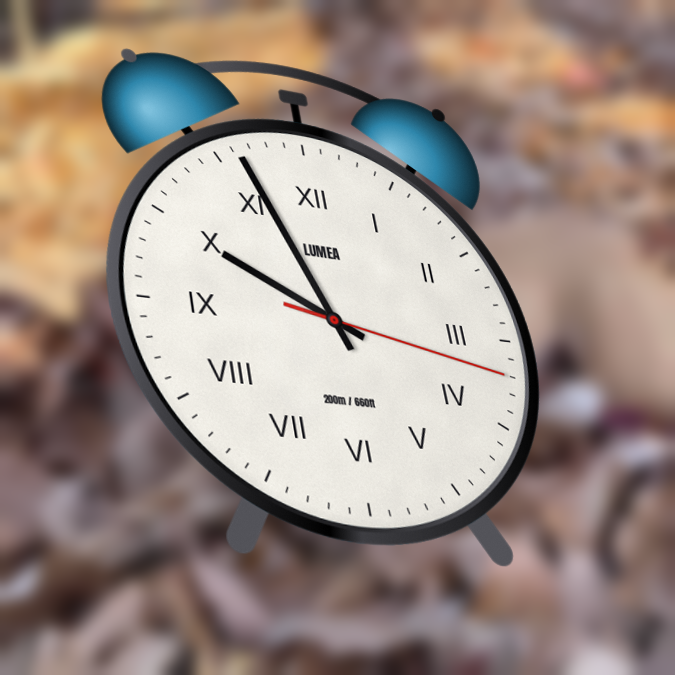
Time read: {"hour": 9, "minute": 56, "second": 17}
